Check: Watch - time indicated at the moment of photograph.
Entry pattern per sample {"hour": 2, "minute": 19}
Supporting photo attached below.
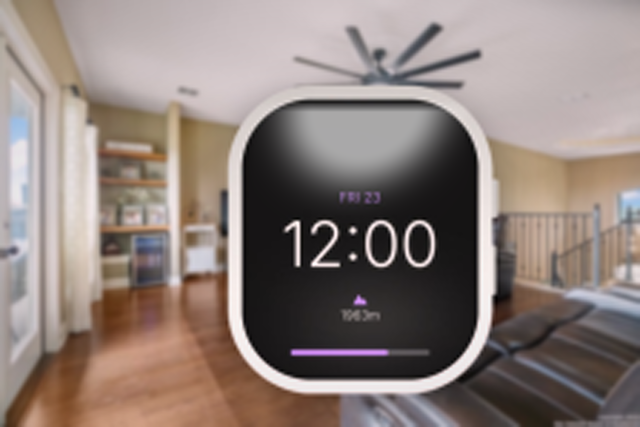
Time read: {"hour": 12, "minute": 0}
